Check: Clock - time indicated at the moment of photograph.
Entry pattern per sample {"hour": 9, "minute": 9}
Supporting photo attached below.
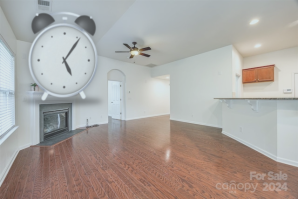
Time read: {"hour": 5, "minute": 6}
